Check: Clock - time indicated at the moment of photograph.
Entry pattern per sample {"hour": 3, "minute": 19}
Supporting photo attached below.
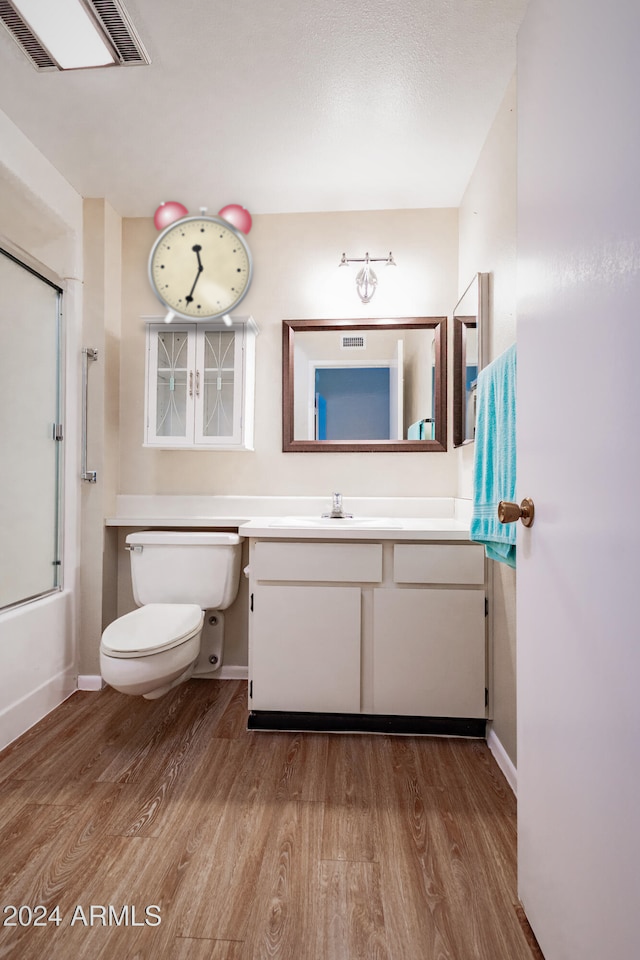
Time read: {"hour": 11, "minute": 33}
